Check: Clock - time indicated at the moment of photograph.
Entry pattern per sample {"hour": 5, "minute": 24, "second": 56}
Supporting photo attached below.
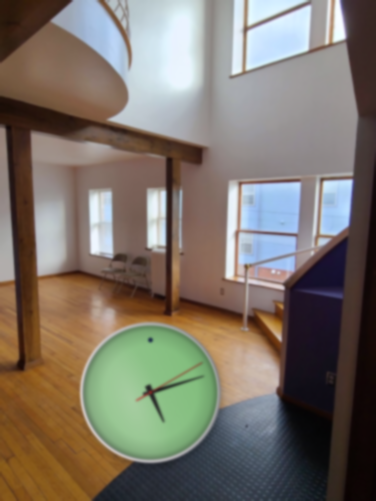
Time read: {"hour": 5, "minute": 12, "second": 10}
